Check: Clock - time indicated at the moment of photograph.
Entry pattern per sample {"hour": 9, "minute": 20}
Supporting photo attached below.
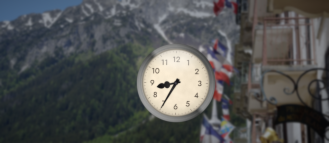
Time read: {"hour": 8, "minute": 35}
